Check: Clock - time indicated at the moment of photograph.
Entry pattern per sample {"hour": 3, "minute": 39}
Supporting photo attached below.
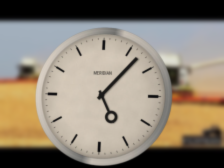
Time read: {"hour": 5, "minute": 7}
